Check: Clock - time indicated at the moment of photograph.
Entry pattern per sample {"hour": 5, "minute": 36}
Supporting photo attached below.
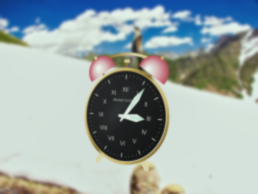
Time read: {"hour": 3, "minute": 6}
